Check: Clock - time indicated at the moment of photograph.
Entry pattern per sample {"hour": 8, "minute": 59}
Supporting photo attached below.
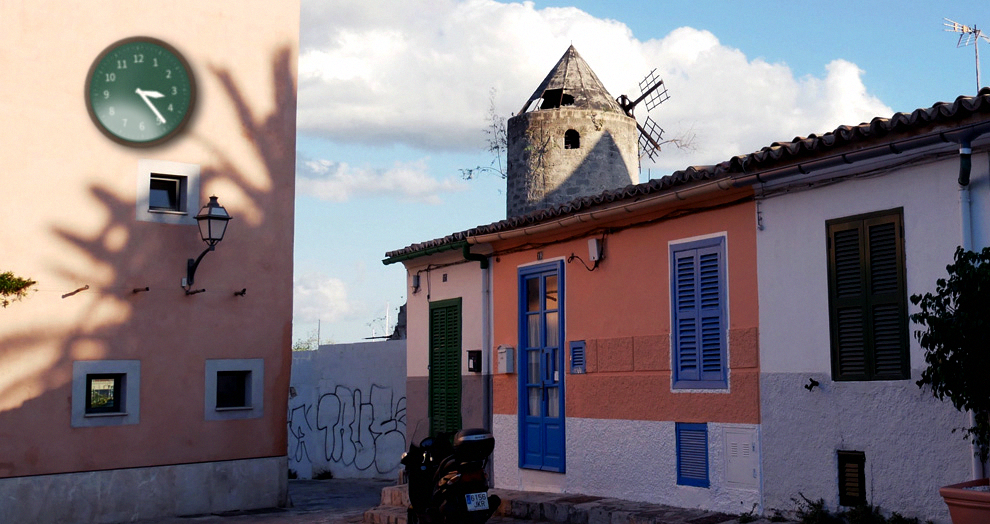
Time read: {"hour": 3, "minute": 24}
